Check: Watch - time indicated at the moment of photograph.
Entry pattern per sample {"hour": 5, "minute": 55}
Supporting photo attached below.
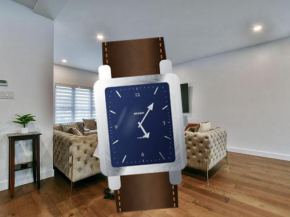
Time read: {"hour": 5, "minute": 6}
